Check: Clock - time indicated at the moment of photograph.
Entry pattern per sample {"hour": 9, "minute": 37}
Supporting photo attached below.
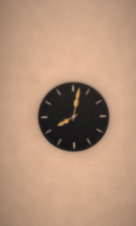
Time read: {"hour": 8, "minute": 2}
